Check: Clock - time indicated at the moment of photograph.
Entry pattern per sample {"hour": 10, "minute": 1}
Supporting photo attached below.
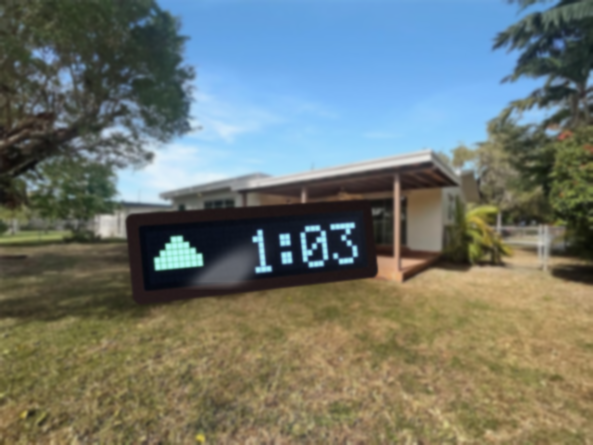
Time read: {"hour": 1, "minute": 3}
